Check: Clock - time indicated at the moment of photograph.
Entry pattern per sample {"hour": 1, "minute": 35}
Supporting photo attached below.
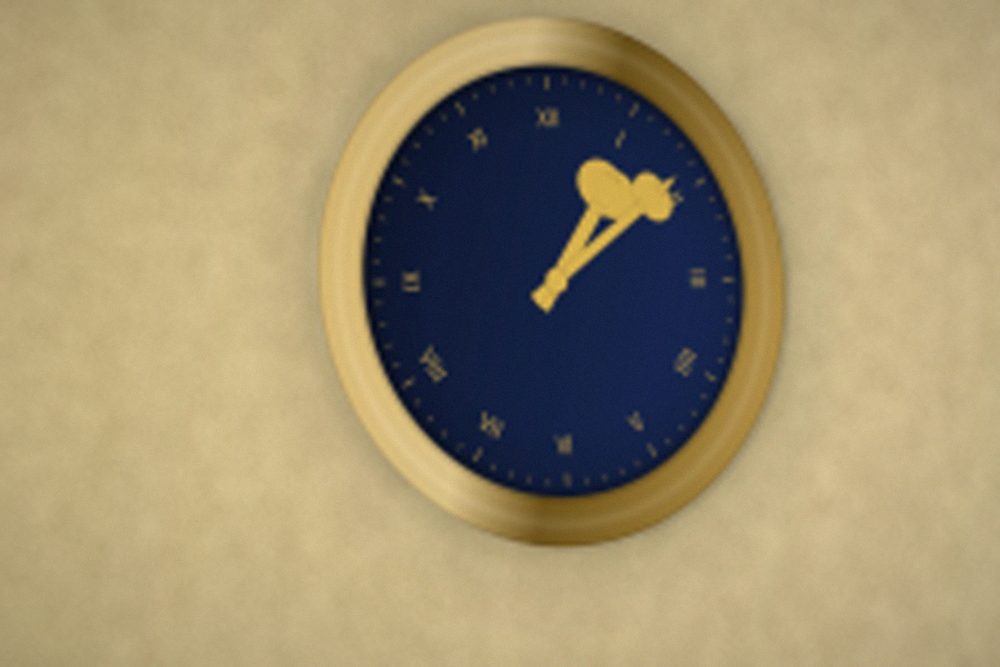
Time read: {"hour": 1, "minute": 9}
